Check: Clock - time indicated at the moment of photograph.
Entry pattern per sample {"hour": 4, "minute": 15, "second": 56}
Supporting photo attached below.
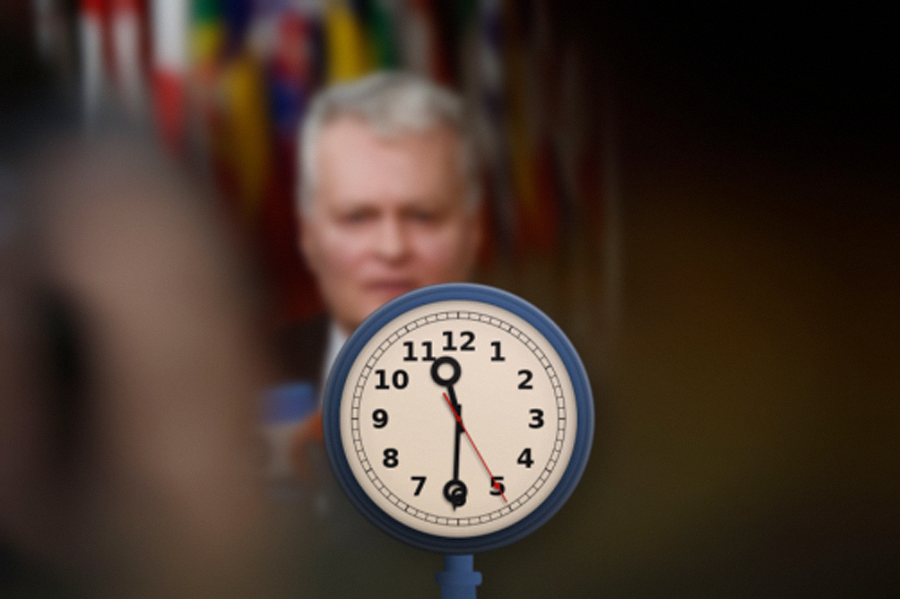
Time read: {"hour": 11, "minute": 30, "second": 25}
